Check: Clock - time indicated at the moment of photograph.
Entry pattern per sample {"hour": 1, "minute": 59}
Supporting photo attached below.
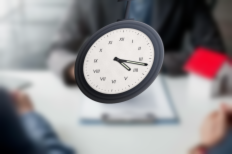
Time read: {"hour": 4, "minute": 17}
